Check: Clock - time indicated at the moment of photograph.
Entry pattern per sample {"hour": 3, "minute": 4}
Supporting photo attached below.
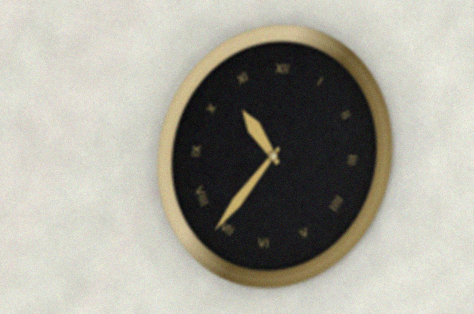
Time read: {"hour": 10, "minute": 36}
